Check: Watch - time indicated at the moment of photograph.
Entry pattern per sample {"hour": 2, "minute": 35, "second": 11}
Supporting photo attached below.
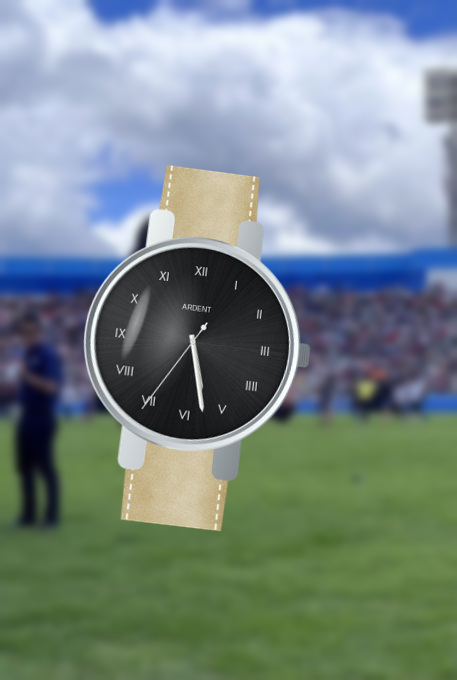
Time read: {"hour": 5, "minute": 27, "second": 35}
